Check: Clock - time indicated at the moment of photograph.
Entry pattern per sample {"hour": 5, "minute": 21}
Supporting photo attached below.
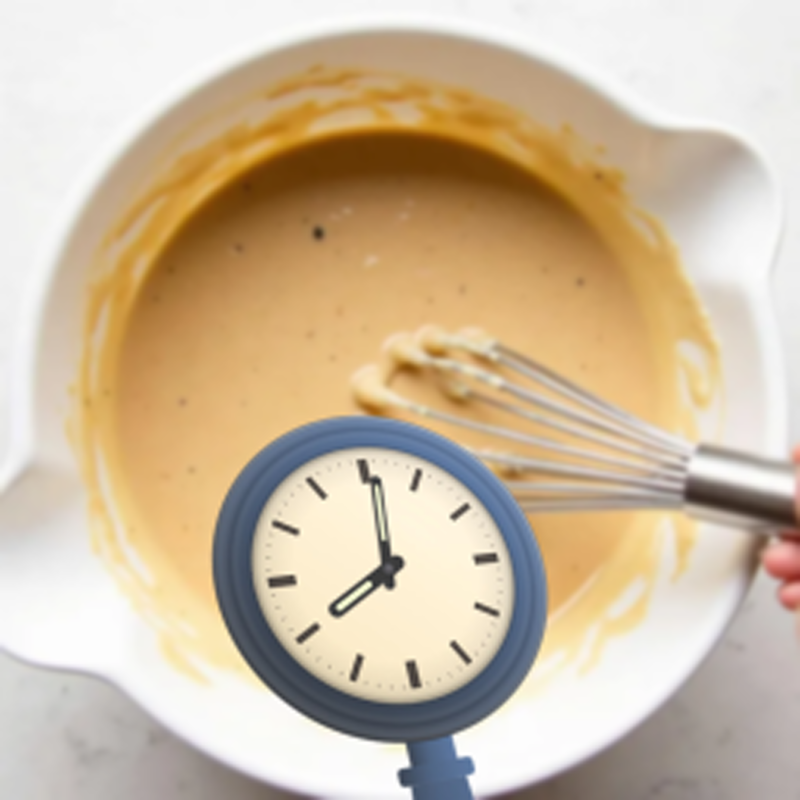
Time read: {"hour": 8, "minute": 1}
